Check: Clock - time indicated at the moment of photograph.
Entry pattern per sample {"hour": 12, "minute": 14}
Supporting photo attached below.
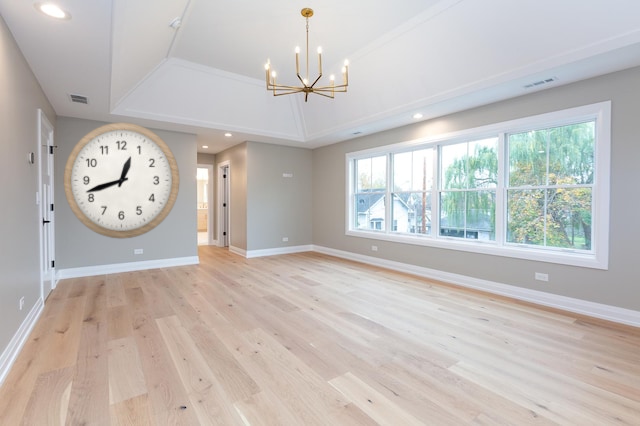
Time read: {"hour": 12, "minute": 42}
